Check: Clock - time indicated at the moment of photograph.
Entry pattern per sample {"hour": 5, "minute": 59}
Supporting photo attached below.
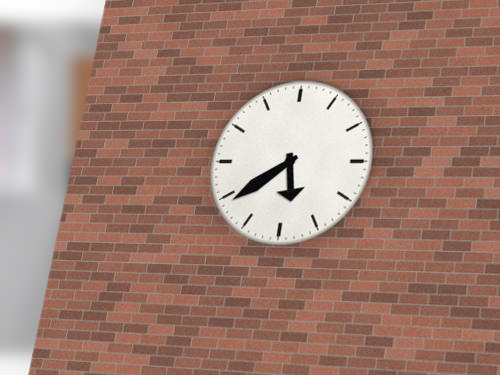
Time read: {"hour": 5, "minute": 39}
